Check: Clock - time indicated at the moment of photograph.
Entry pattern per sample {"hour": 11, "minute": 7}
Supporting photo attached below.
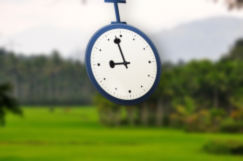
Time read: {"hour": 8, "minute": 58}
